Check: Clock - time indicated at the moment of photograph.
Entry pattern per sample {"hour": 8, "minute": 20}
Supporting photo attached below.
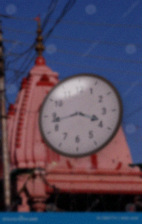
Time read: {"hour": 3, "minute": 43}
